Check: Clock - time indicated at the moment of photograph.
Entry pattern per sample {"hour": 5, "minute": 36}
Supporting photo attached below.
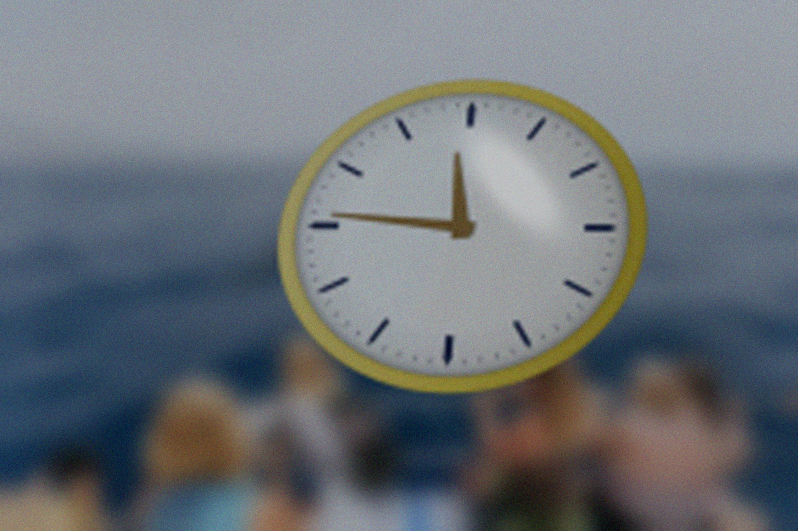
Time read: {"hour": 11, "minute": 46}
